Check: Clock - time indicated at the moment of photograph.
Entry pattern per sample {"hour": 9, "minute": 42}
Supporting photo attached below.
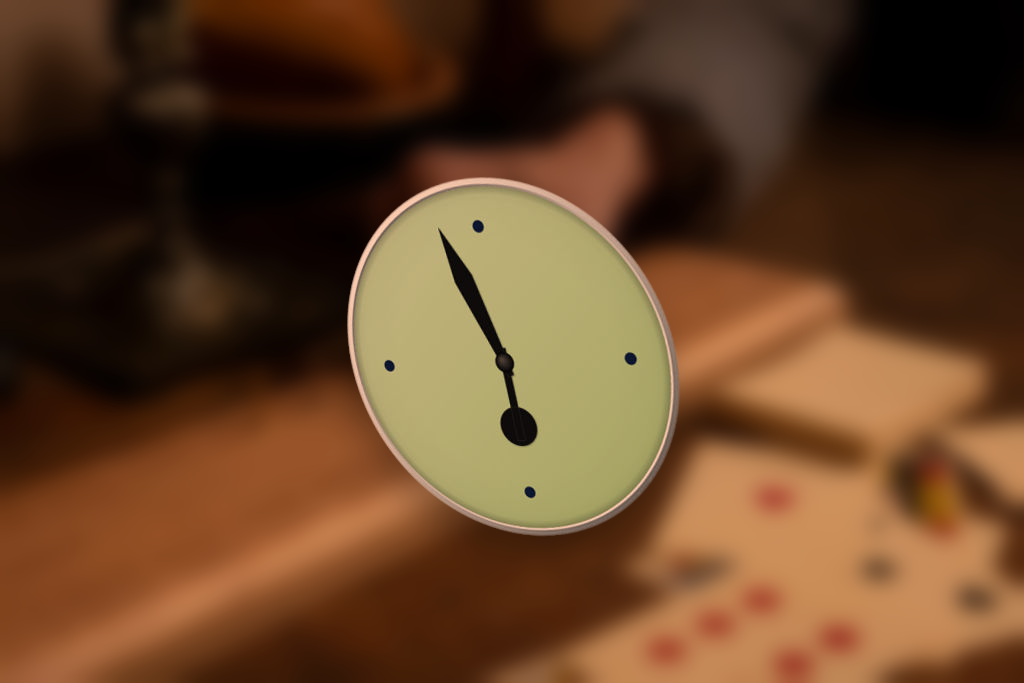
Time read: {"hour": 5, "minute": 57}
